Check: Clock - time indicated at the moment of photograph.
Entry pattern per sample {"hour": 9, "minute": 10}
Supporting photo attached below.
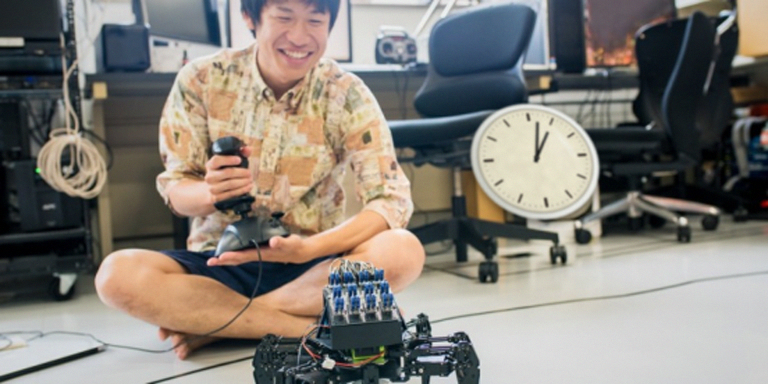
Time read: {"hour": 1, "minute": 2}
